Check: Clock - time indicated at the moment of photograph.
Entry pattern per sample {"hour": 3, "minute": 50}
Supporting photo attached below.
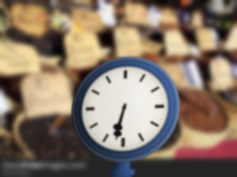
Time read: {"hour": 6, "minute": 32}
